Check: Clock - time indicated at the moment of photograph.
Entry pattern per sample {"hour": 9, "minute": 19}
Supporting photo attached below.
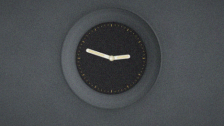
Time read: {"hour": 2, "minute": 48}
